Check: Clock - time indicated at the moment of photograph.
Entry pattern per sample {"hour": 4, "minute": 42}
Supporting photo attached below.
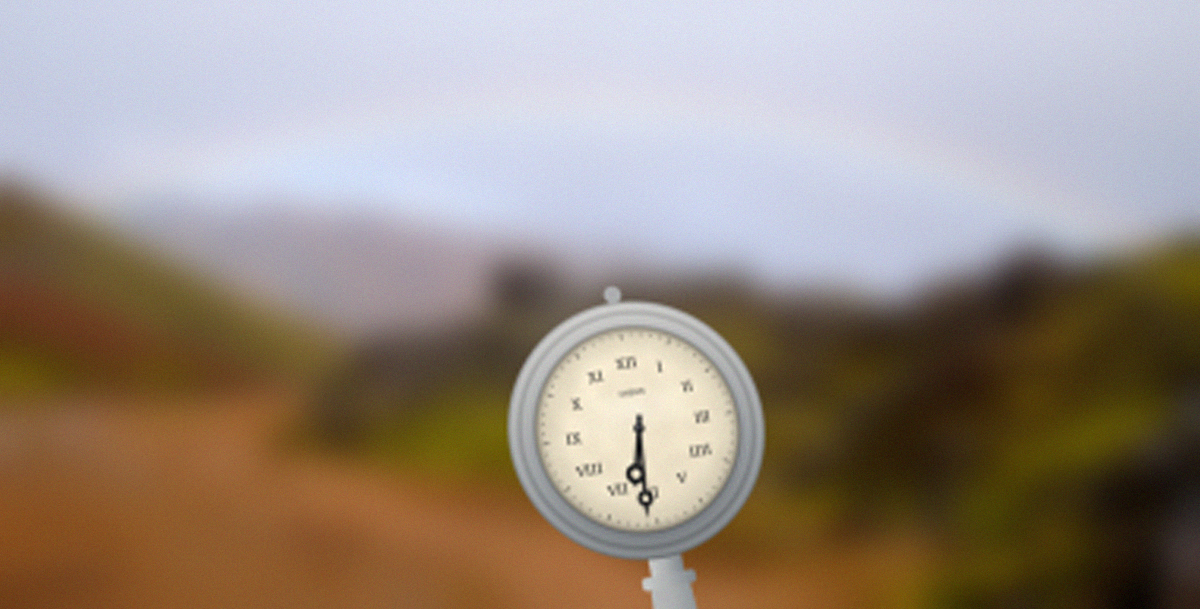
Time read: {"hour": 6, "minute": 31}
